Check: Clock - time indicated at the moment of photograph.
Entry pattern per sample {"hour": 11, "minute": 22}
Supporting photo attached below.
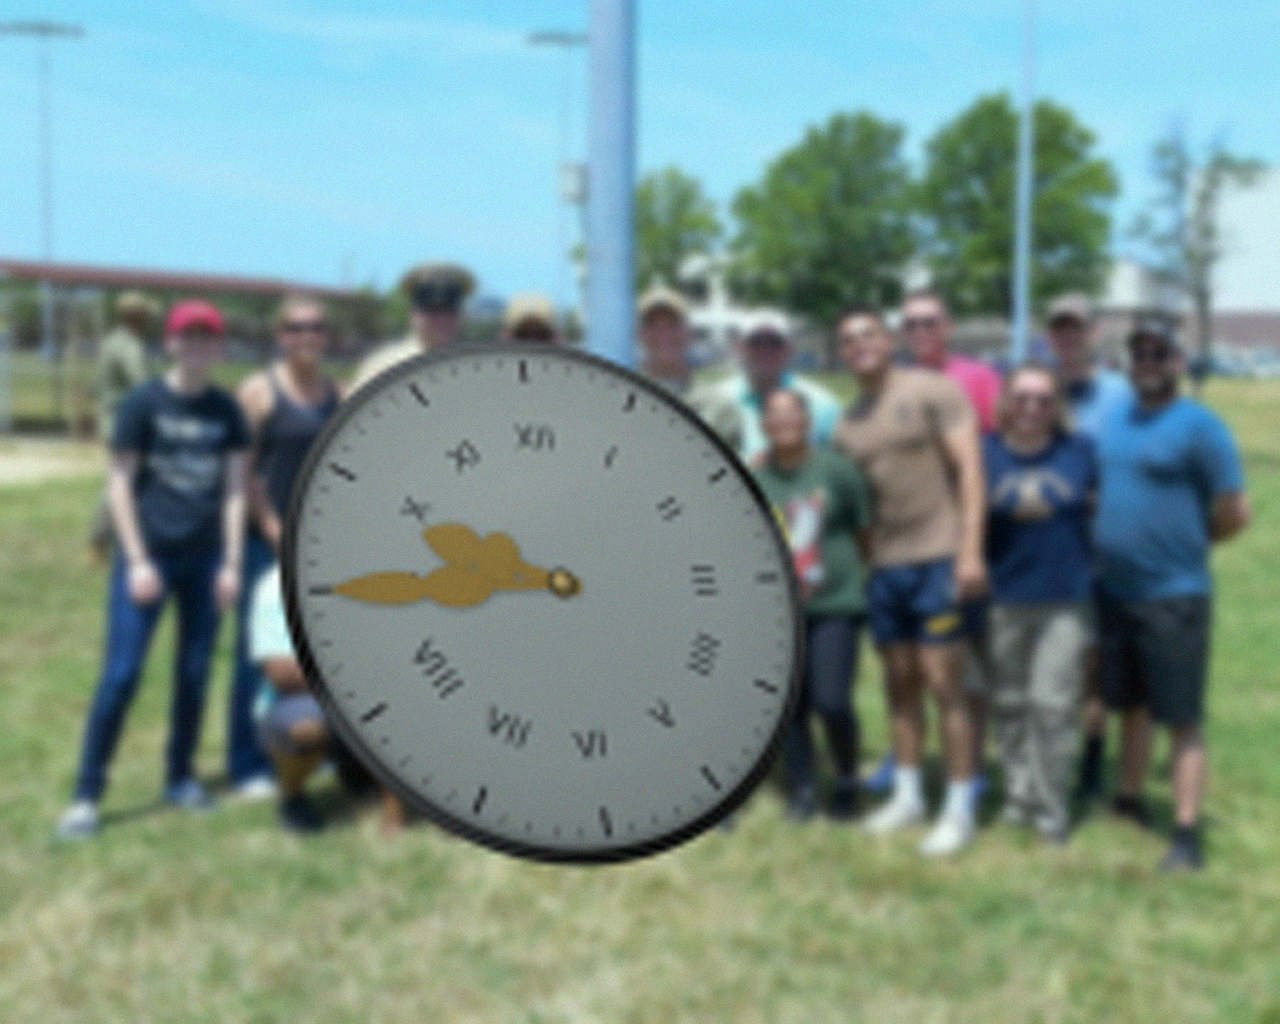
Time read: {"hour": 9, "minute": 45}
